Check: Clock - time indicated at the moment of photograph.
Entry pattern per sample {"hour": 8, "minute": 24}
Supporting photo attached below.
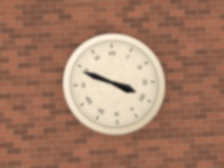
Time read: {"hour": 3, "minute": 49}
